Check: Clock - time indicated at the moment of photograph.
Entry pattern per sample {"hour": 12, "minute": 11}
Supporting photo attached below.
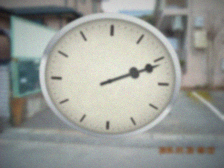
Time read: {"hour": 2, "minute": 11}
